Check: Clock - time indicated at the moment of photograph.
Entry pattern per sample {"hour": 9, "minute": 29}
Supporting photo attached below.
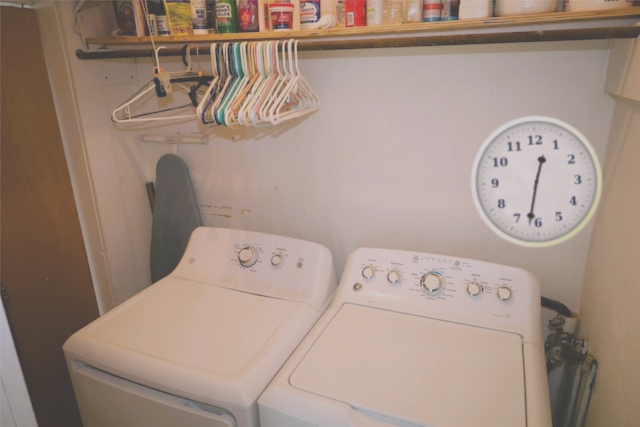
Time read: {"hour": 12, "minute": 32}
